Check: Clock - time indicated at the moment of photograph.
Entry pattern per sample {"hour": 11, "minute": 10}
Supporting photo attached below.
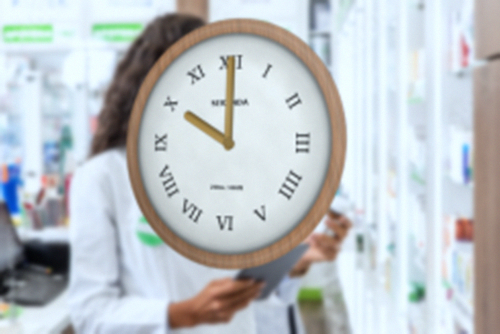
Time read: {"hour": 10, "minute": 0}
